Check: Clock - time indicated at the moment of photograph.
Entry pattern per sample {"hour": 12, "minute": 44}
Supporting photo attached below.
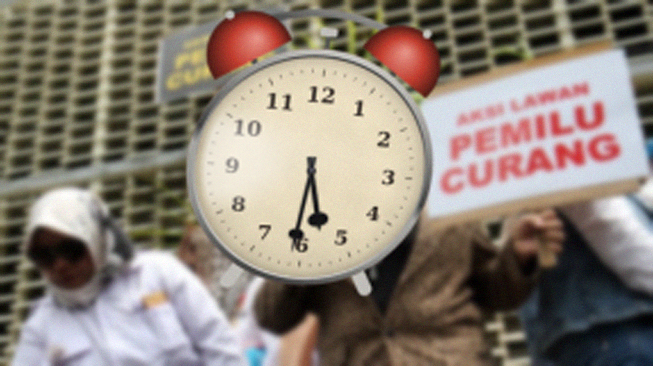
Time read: {"hour": 5, "minute": 31}
